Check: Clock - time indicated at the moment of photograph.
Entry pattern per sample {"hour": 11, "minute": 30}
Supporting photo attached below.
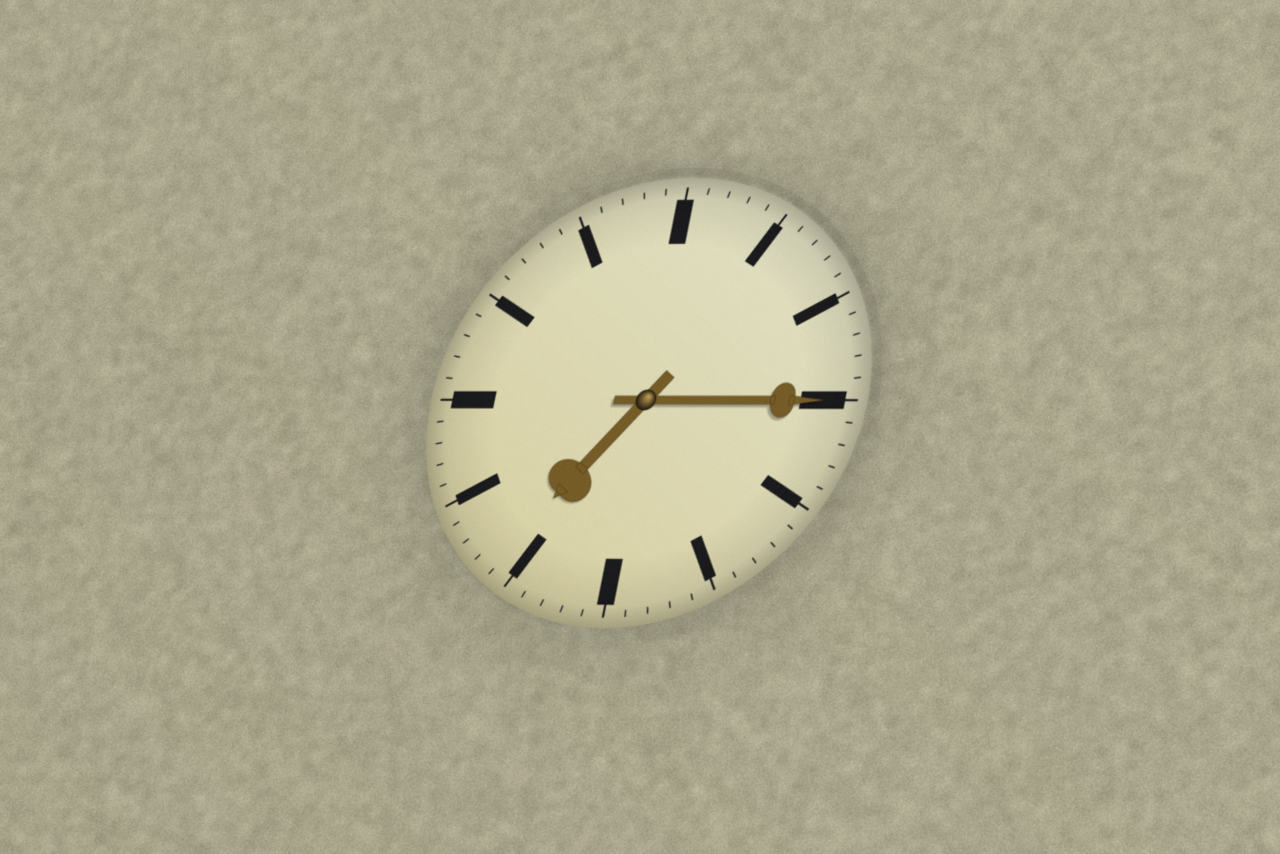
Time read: {"hour": 7, "minute": 15}
